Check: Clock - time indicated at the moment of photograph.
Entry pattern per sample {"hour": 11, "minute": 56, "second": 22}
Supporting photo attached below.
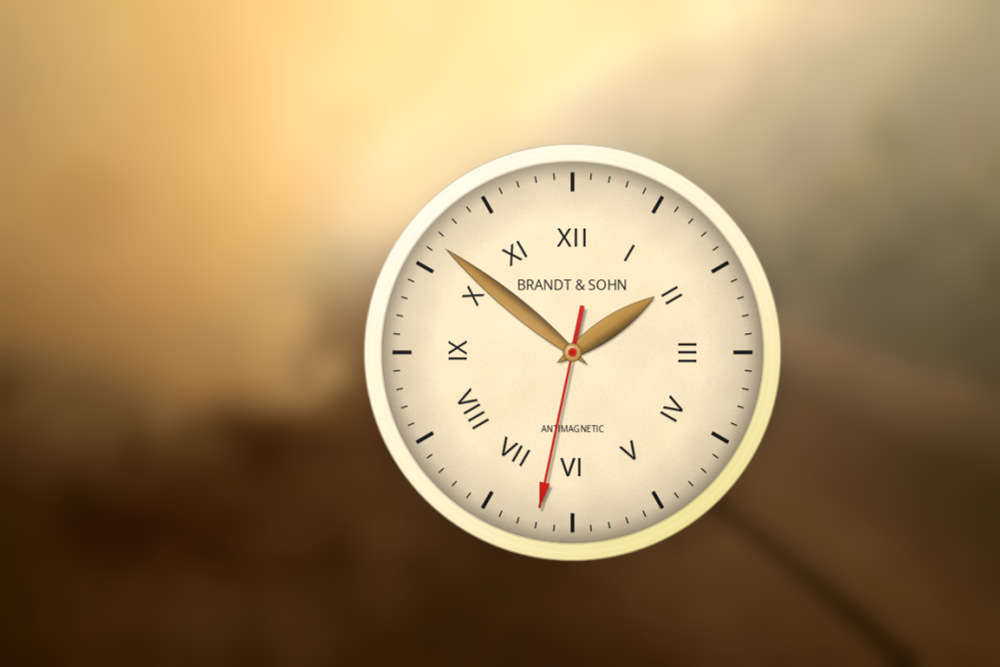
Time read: {"hour": 1, "minute": 51, "second": 32}
